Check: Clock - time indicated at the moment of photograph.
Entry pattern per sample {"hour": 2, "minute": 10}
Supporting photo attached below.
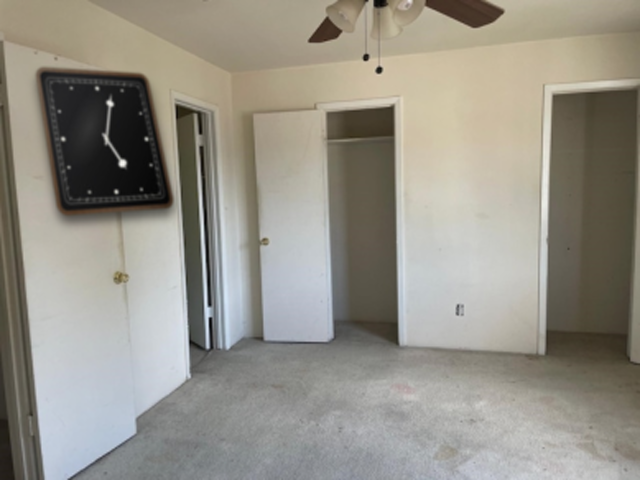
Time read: {"hour": 5, "minute": 3}
